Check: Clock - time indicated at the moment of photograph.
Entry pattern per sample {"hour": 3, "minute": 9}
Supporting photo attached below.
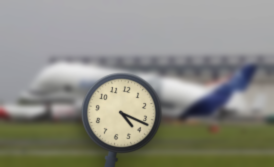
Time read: {"hour": 4, "minute": 17}
